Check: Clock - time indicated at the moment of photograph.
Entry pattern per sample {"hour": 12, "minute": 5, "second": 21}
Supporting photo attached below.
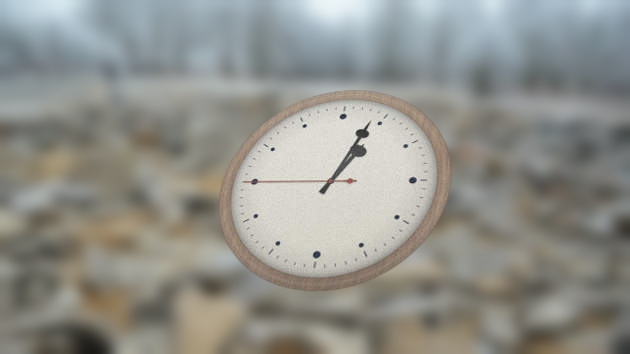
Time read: {"hour": 1, "minute": 3, "second": 45}
